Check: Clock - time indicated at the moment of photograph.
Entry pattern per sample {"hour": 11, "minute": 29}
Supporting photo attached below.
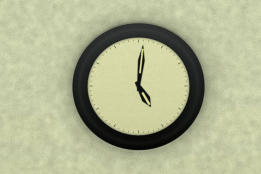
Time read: {"hour": 5, "minute": 1}
